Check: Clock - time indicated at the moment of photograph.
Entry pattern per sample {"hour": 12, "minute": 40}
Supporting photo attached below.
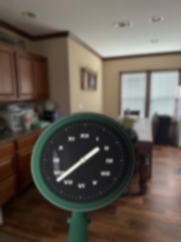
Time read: {"hour": 1, "minute": 38}
